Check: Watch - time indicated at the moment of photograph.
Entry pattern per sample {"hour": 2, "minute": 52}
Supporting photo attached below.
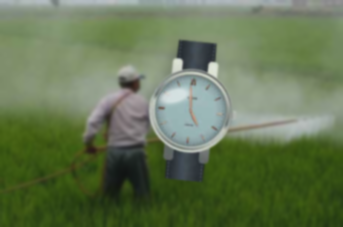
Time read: {"hour": 4, "minute": 59}
